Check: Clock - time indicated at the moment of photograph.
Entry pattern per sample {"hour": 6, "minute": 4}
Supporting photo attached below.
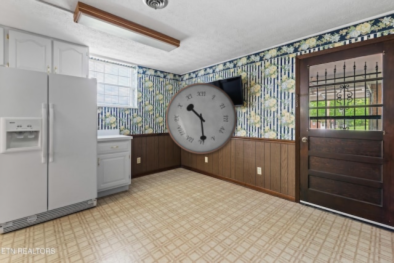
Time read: {"hour": 10, "minute": 29}
